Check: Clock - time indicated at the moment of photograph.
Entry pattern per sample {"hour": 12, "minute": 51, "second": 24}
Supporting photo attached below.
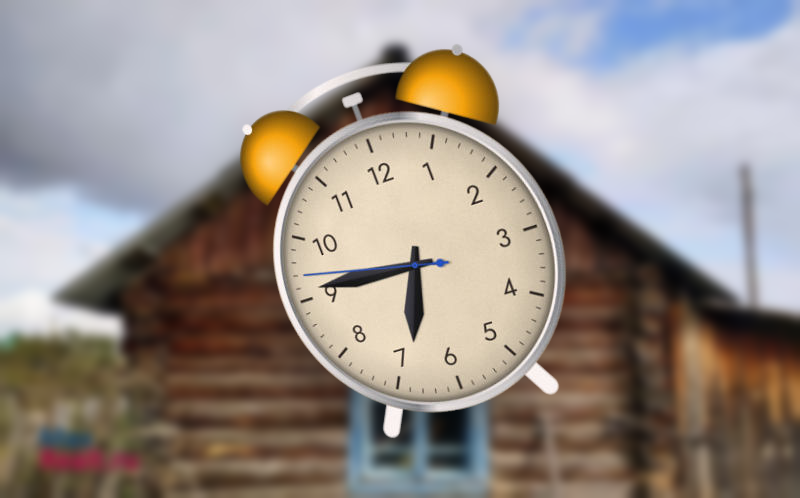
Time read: {"hour": 6, "minute": 45, "second": 47}
